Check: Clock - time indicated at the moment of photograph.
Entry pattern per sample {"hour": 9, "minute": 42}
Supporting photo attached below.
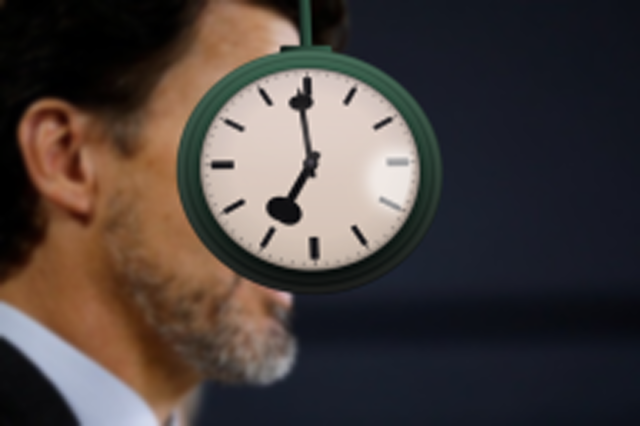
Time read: {"hour": 6, "minute": 59}
